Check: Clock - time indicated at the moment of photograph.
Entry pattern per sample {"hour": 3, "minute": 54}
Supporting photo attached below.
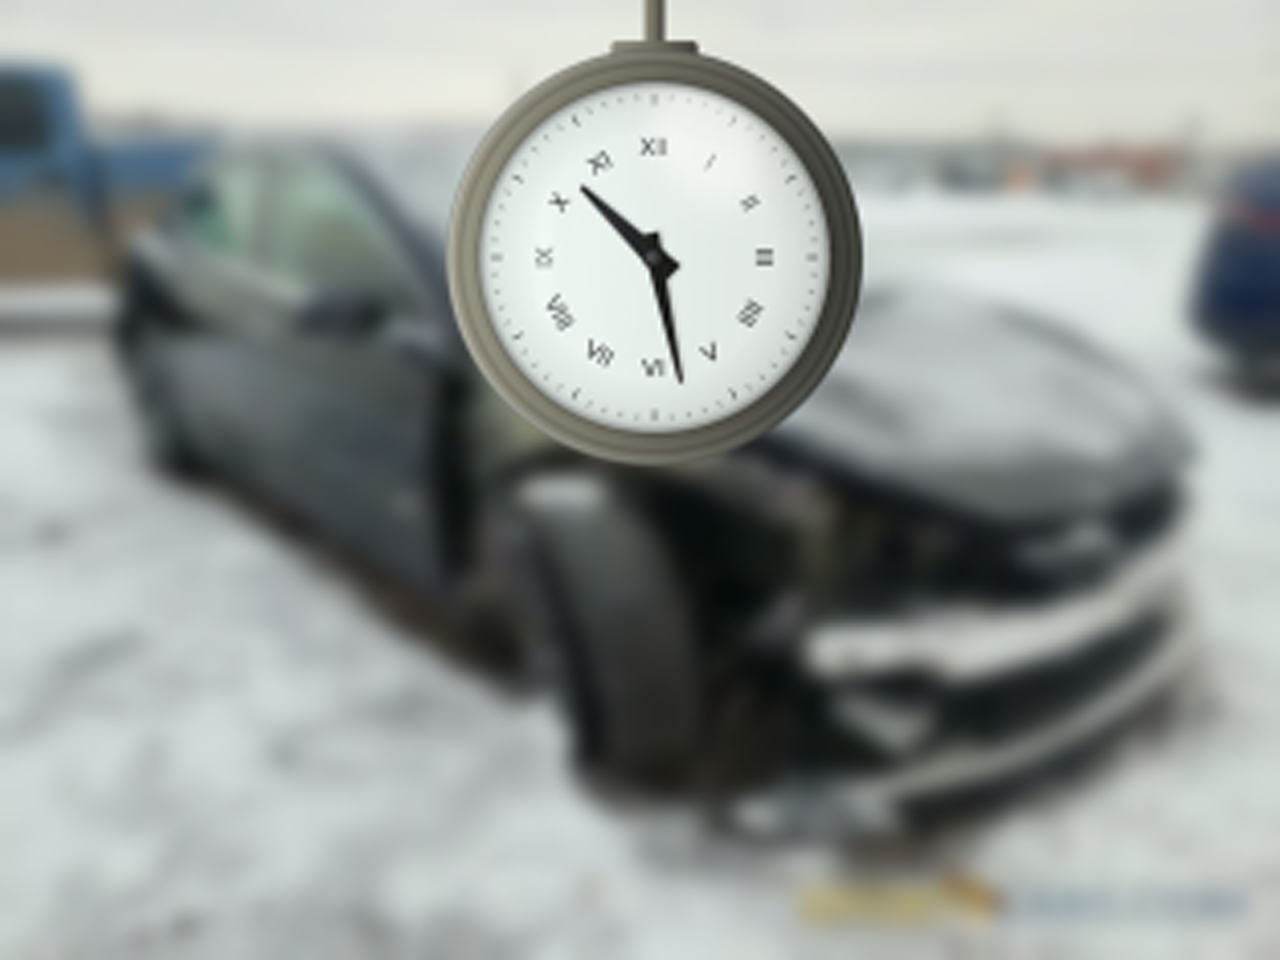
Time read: {"hour": 10, "minute": 28}
